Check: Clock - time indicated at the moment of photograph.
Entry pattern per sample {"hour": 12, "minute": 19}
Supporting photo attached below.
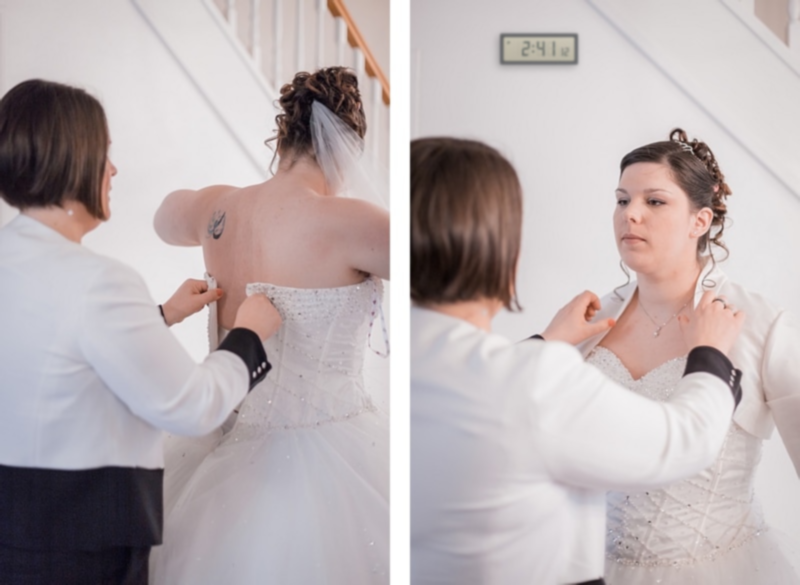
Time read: {"hour": 2, "minute": 41}
